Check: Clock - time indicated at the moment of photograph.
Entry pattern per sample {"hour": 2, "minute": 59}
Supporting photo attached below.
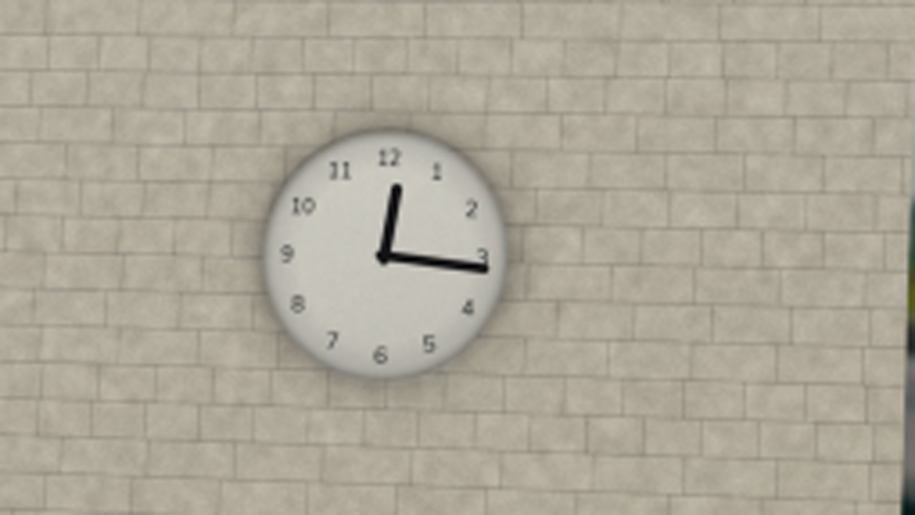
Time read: {"hour": 12, "minute": 16}
